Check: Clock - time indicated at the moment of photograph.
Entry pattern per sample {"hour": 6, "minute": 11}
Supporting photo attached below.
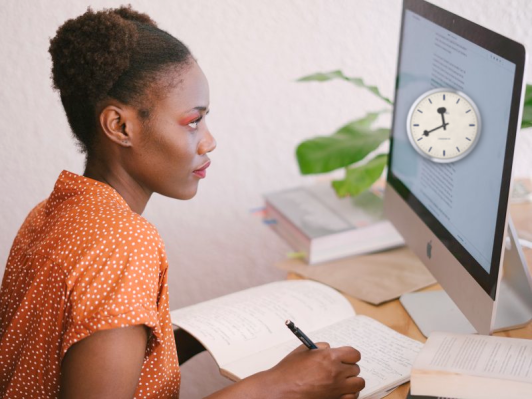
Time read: {"hour": 11, "minute": 41}
